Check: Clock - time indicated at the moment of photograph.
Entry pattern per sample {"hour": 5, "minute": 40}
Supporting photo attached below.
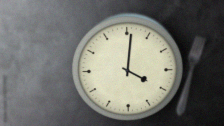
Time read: {"hour": 4, "minute": 1}
